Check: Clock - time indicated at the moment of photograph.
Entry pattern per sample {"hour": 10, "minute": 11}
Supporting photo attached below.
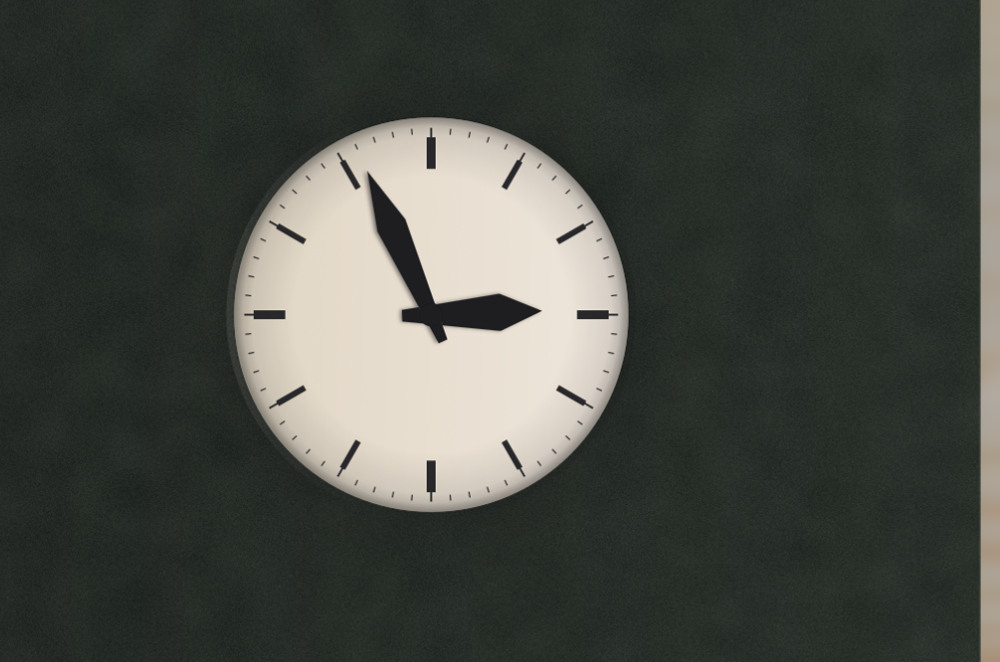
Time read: {"hour": 2, "minute": 56}
